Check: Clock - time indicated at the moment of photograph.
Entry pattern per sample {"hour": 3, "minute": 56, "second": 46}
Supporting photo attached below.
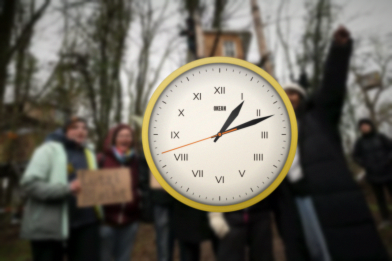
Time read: {"hour": 1, "minute": 11, "second": 42}
